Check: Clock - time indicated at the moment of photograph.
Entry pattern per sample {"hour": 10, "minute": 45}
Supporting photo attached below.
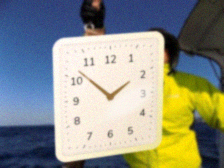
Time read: {"hour": 1, "minute": 52}
